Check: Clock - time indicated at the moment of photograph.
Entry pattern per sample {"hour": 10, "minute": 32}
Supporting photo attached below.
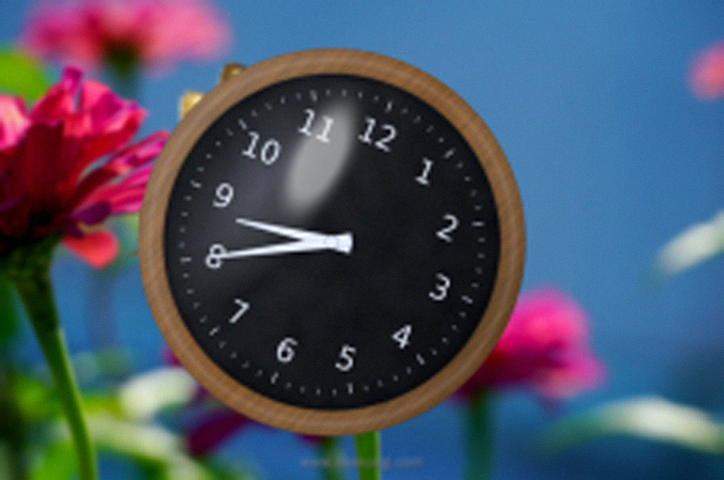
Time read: {"hour": 8, "minute": 40}
